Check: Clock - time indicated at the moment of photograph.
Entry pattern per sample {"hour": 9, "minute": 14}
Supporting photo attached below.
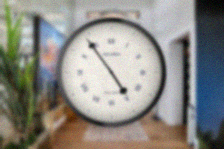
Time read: {"hour": 4, "minute": 54}
